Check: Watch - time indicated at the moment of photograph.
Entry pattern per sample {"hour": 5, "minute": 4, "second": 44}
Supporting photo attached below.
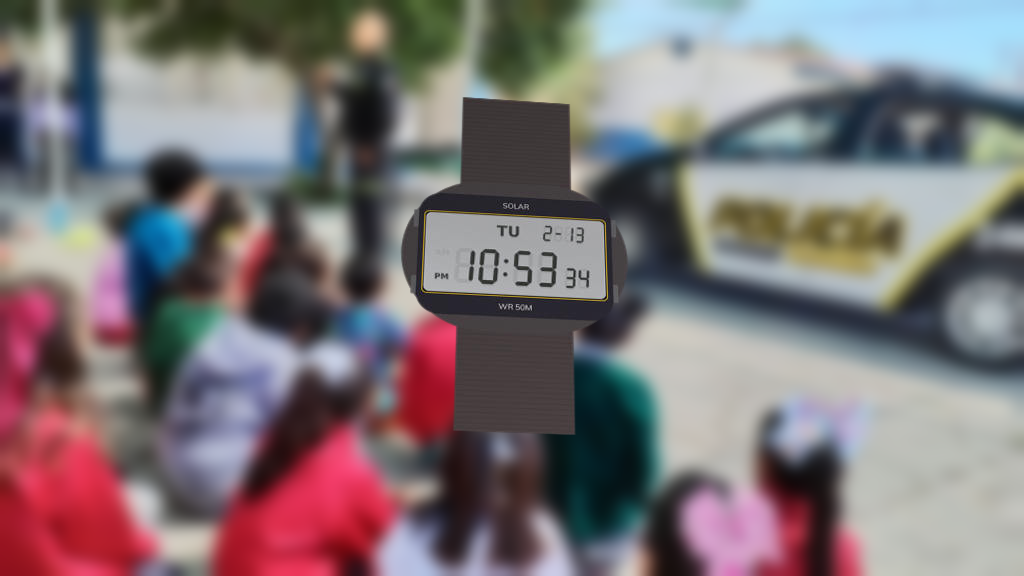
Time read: {"hour": 10, "minute": 53, "second": 34}
